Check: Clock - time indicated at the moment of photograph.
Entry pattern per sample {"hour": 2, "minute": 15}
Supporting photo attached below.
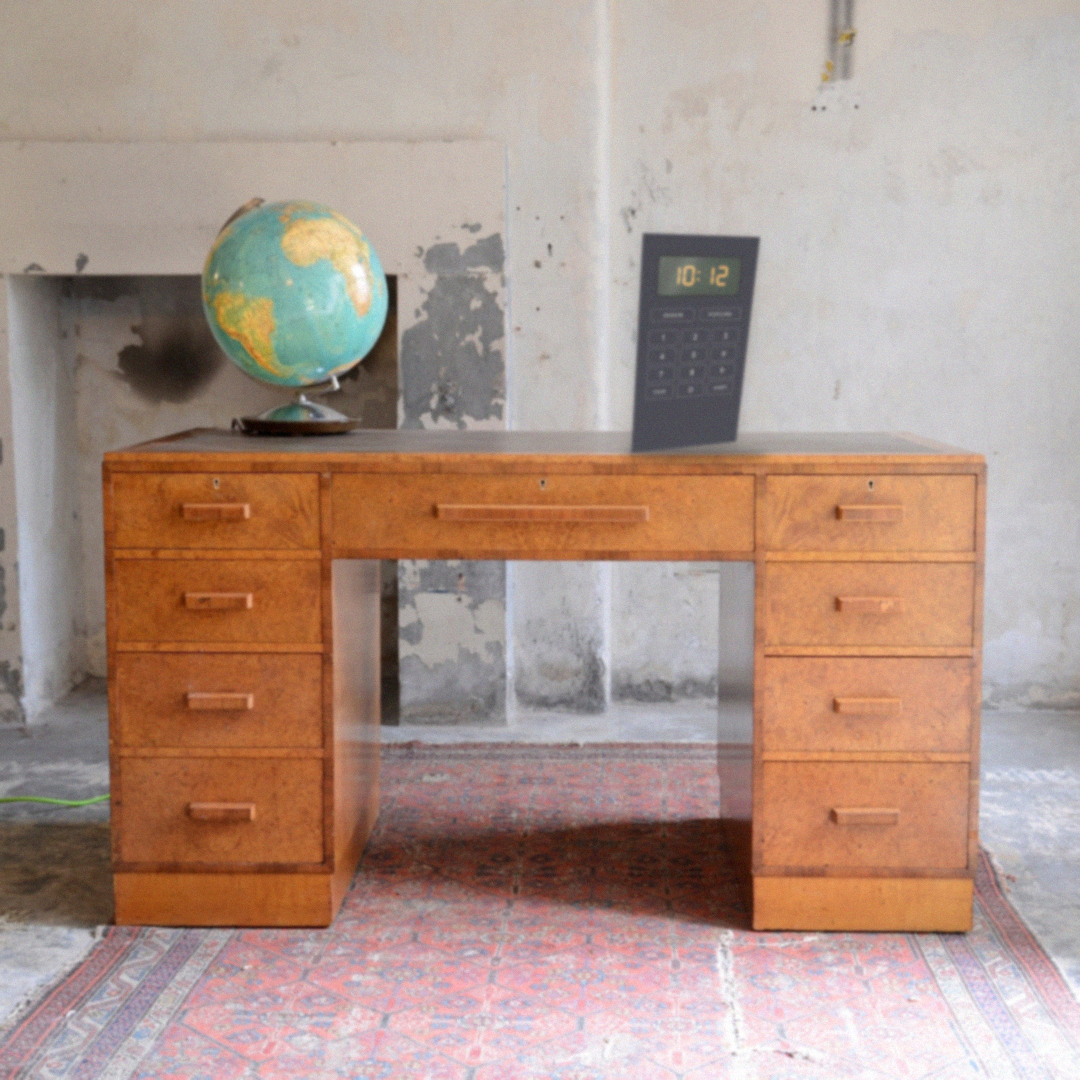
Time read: {"hour": 10, "minute": 12}
